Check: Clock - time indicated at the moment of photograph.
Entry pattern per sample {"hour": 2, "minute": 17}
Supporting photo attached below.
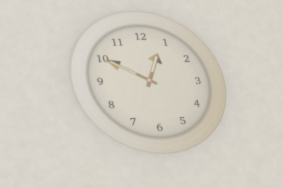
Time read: {"hour": 12, "minute": 50}
